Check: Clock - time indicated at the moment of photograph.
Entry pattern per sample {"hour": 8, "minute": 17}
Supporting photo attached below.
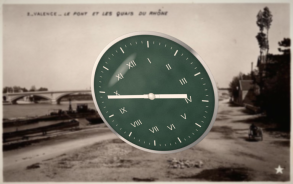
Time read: {"hour": 3, "minute": 49}
